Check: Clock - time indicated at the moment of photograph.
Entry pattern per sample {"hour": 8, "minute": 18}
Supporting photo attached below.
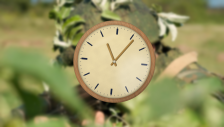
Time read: {"hour": 11, "minute": 6}
